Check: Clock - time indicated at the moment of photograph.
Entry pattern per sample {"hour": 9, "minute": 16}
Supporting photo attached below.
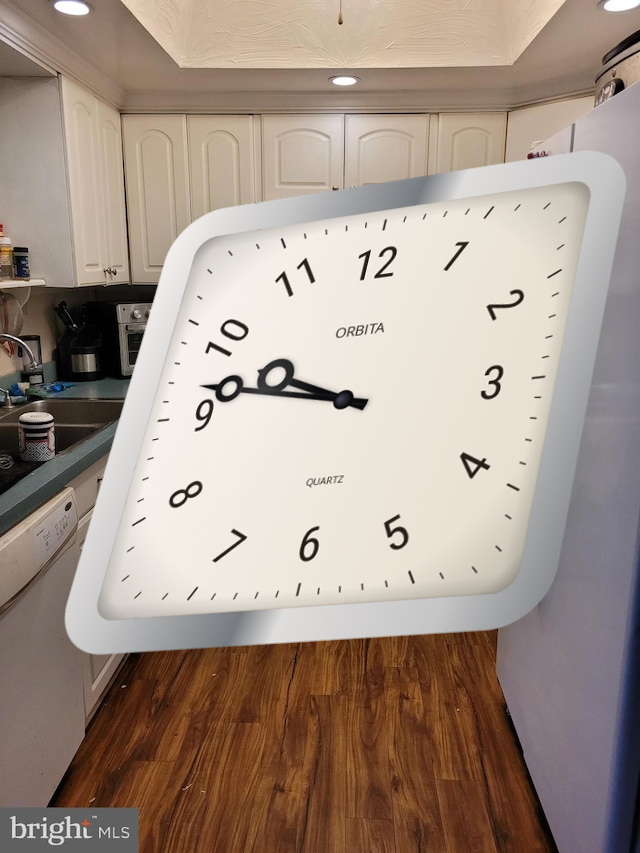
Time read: {"hour": 9, "minute": 47}
